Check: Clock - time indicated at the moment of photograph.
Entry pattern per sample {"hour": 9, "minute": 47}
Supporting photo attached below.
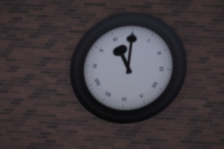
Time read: {"hour": 11, "minute": 0}
